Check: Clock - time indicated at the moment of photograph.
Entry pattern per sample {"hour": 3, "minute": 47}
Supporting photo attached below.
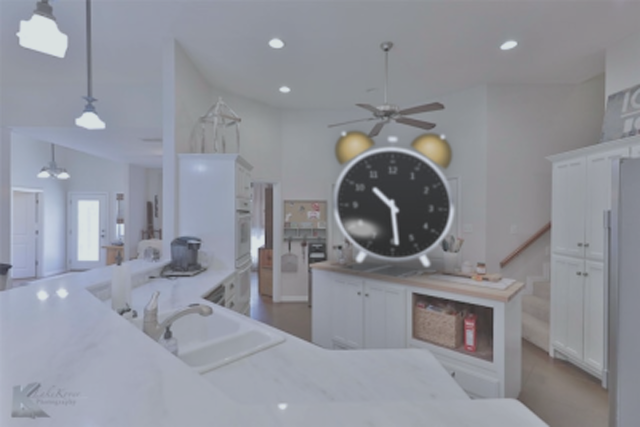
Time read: {"hour": 10, "minute": 29}
